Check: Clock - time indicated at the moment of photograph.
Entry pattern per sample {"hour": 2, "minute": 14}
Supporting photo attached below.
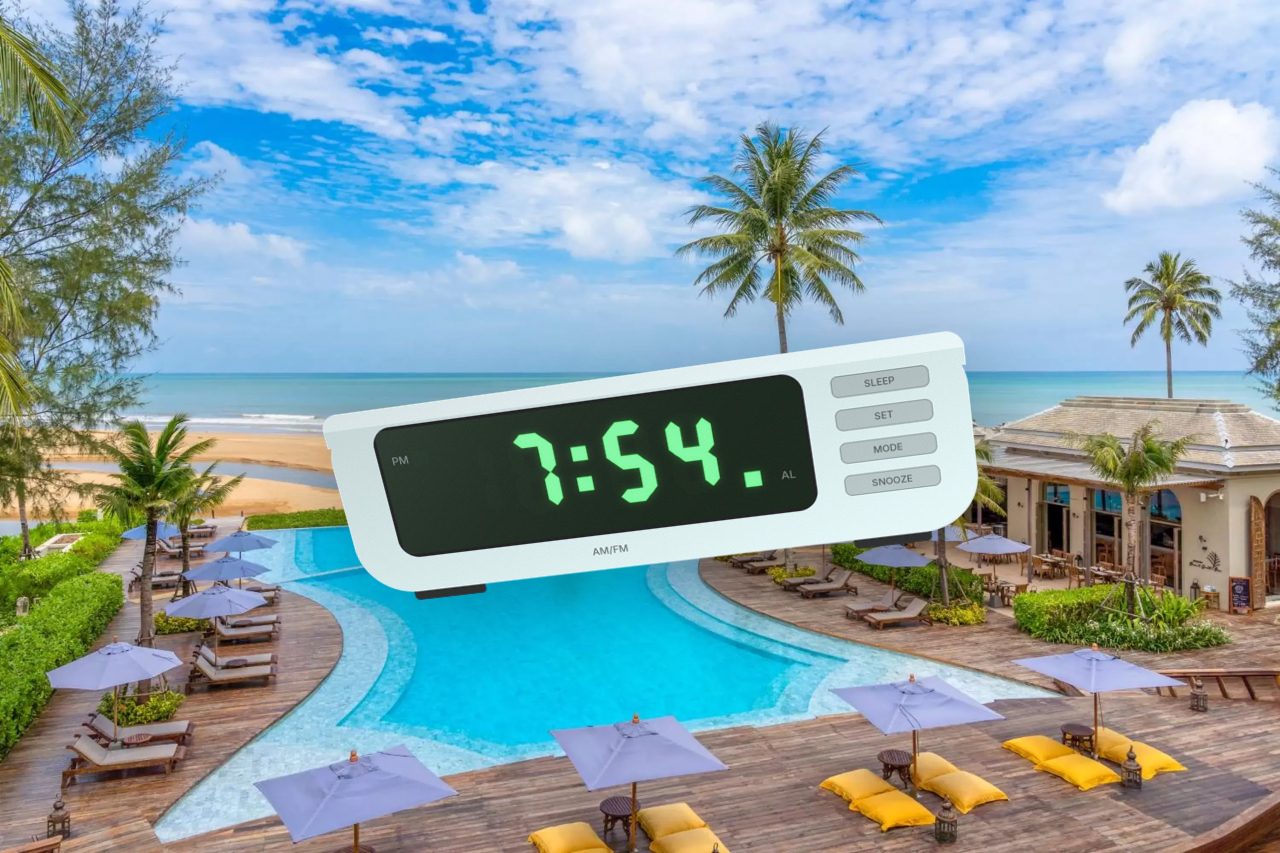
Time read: {"hour": 7, "minute": 54}
